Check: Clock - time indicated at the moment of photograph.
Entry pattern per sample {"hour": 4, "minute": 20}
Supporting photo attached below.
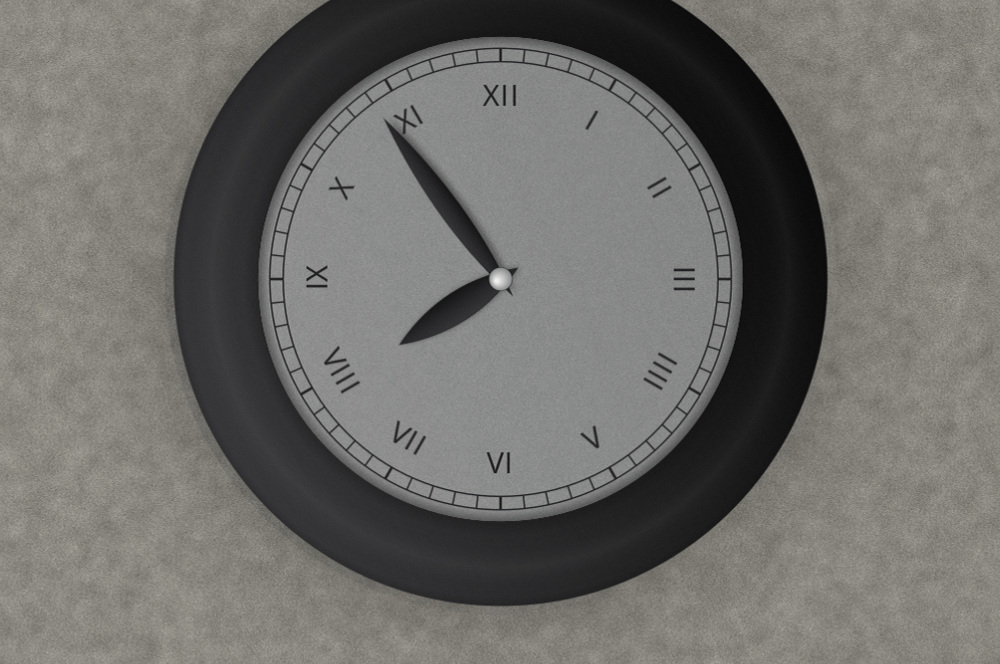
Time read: {"hour": 7, "minute": 54}
